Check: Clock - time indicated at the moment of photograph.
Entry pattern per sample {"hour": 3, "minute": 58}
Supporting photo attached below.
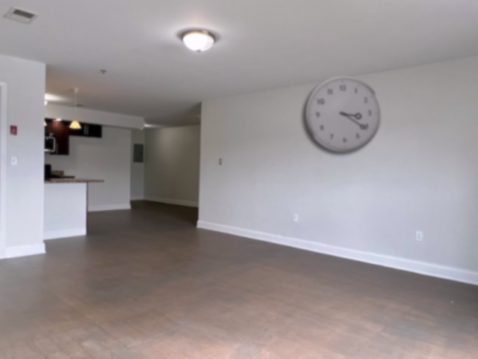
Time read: {"hour": 3, "minute": 21}
